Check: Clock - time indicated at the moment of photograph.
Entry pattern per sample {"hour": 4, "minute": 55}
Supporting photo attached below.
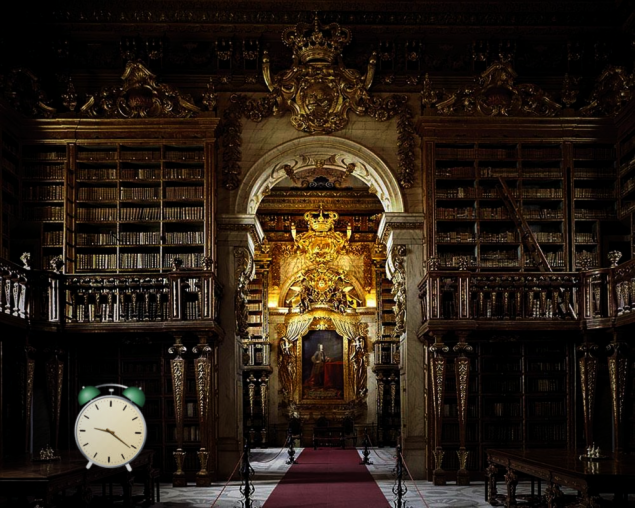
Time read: {"hour": 9, "minute": 21}
